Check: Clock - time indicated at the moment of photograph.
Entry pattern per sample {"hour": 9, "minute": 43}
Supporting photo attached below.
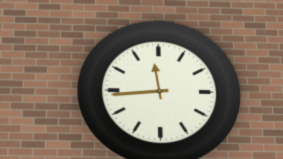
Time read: {"hour": 11, "minute": 44}
